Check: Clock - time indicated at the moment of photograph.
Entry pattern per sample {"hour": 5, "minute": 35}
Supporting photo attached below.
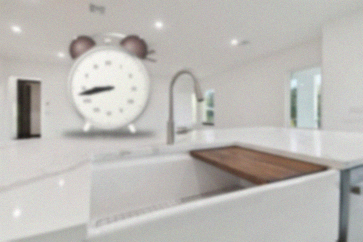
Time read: {"hour": 8, "minute": 43}
